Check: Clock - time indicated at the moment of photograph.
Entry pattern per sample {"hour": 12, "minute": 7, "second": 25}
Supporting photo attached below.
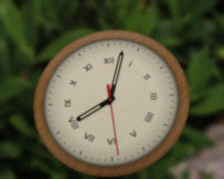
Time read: {"hour": 8, "minute": 2, "second": 29}
